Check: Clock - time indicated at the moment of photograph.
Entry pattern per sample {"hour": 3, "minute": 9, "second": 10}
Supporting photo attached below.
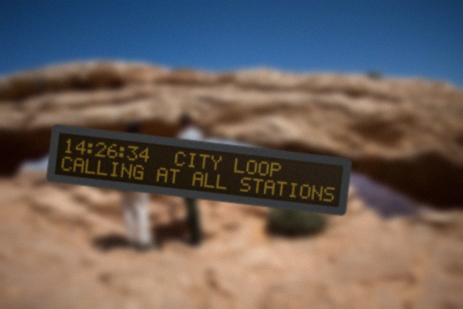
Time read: {"hour": 14, "minute": 26, "second": 34}
